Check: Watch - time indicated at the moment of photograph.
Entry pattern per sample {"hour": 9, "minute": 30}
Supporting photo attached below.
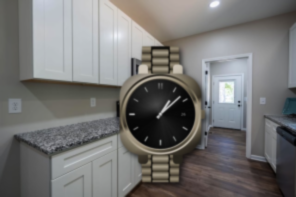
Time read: {"hour": 1, "minute": 8}
